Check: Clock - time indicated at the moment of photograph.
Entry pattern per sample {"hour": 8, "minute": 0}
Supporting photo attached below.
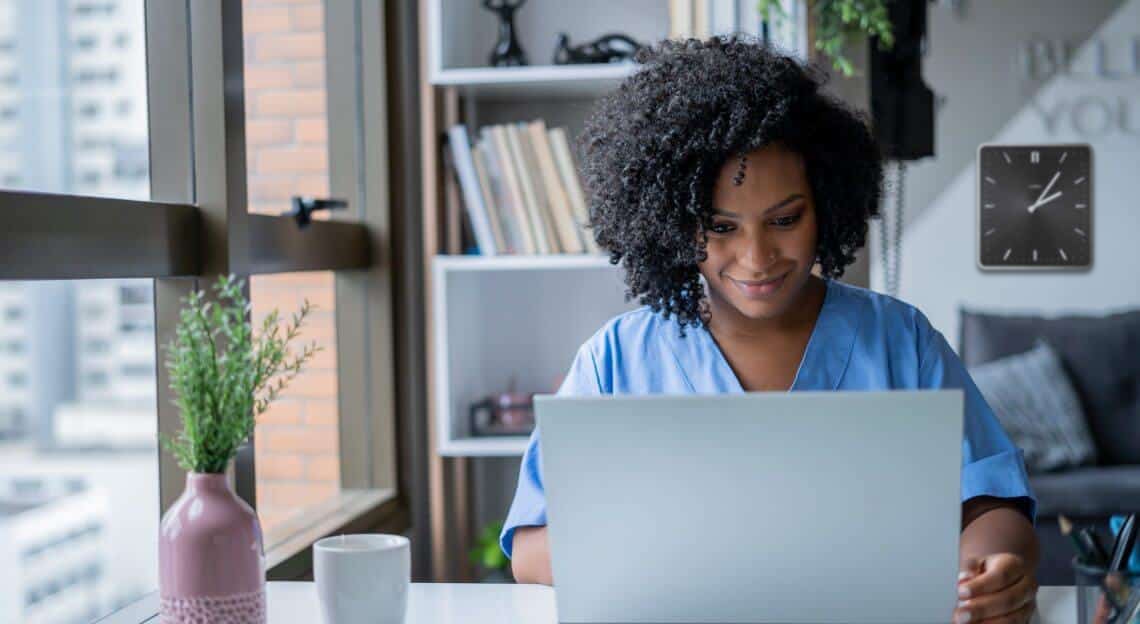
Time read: {"hour": 2, "minute": 6}
